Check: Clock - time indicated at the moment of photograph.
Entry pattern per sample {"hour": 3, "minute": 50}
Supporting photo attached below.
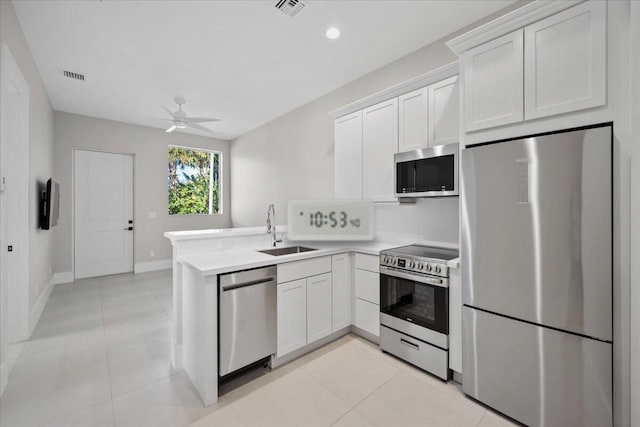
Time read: {"hour": 10, "minute": 53}
